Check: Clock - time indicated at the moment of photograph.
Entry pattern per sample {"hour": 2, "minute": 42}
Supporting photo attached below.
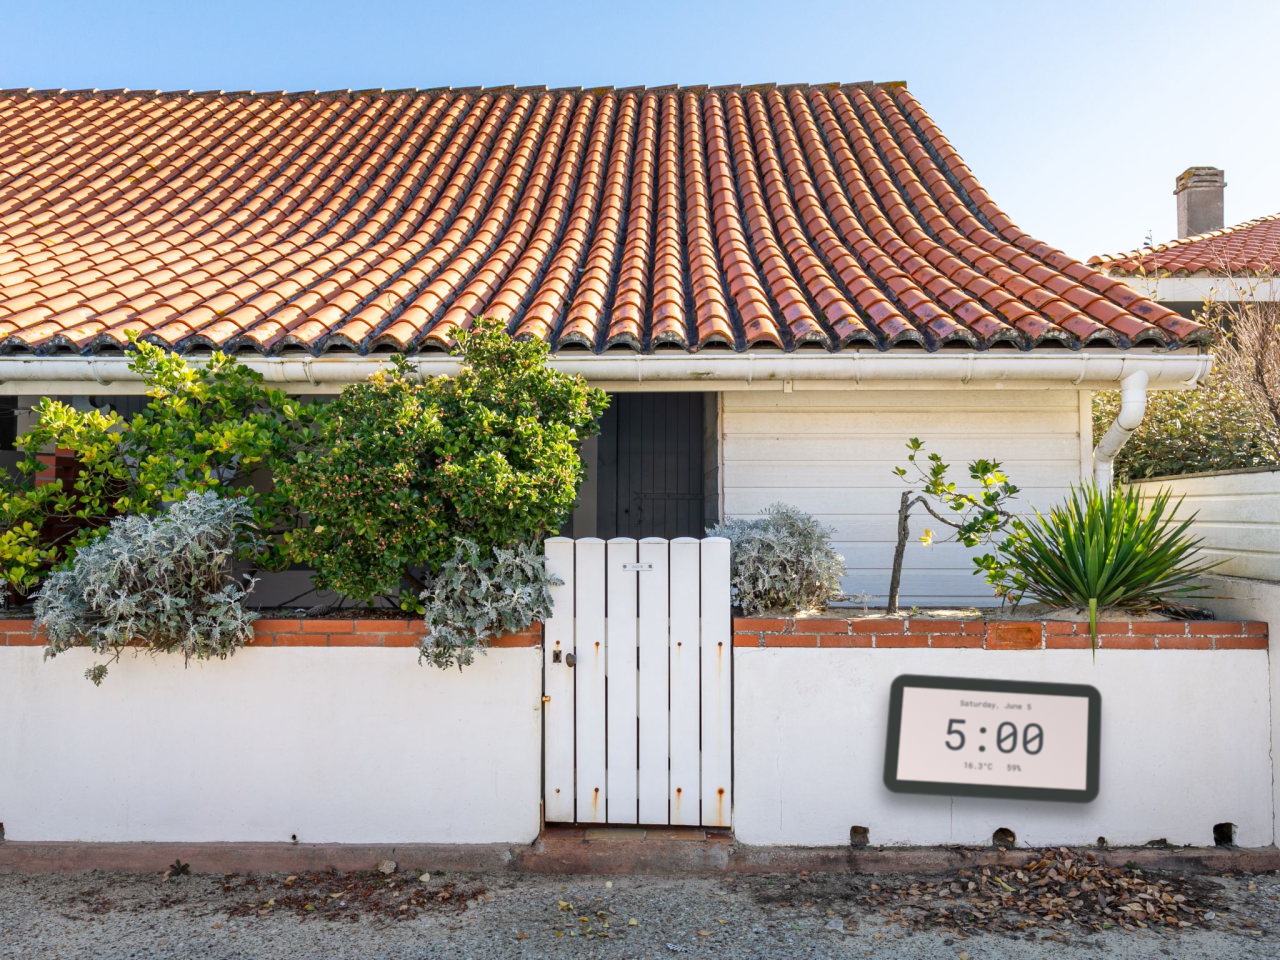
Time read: {"hour": 5, "minute": 0}
